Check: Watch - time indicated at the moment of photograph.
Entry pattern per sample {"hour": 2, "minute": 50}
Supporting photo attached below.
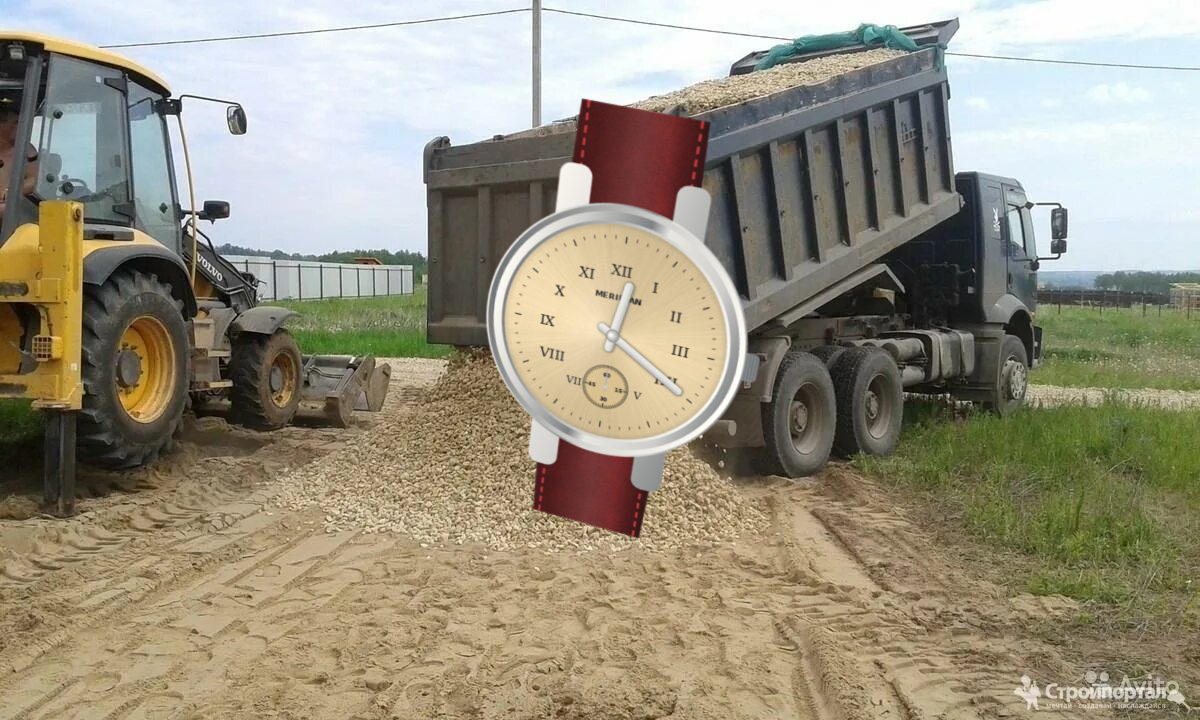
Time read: {"hour": 12, "minute": 20}
